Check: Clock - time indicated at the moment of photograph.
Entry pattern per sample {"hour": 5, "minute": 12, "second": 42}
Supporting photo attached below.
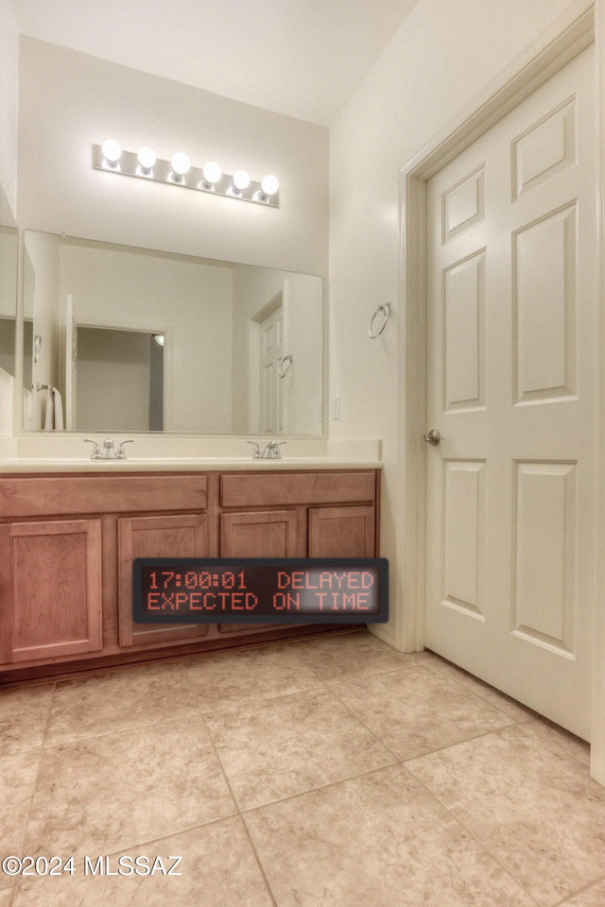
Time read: {"hour": 17, "minute": 0, "second": 1}
